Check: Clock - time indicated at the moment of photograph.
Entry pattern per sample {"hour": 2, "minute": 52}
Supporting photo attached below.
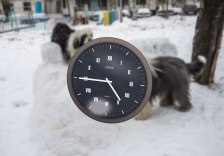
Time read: {"hour": 4, "minute": 45}
